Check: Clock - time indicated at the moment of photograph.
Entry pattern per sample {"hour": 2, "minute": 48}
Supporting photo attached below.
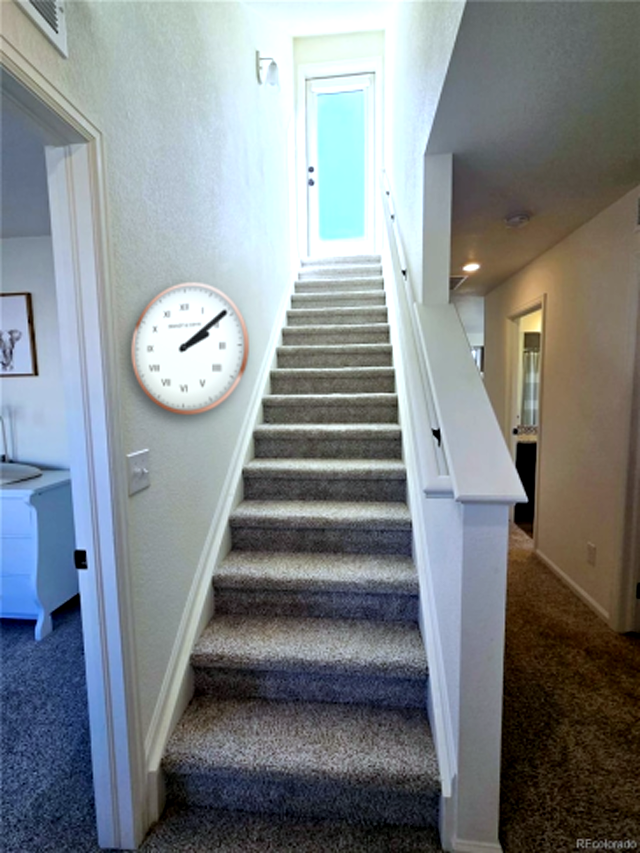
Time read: {"hour": 2, "minute": 9}
